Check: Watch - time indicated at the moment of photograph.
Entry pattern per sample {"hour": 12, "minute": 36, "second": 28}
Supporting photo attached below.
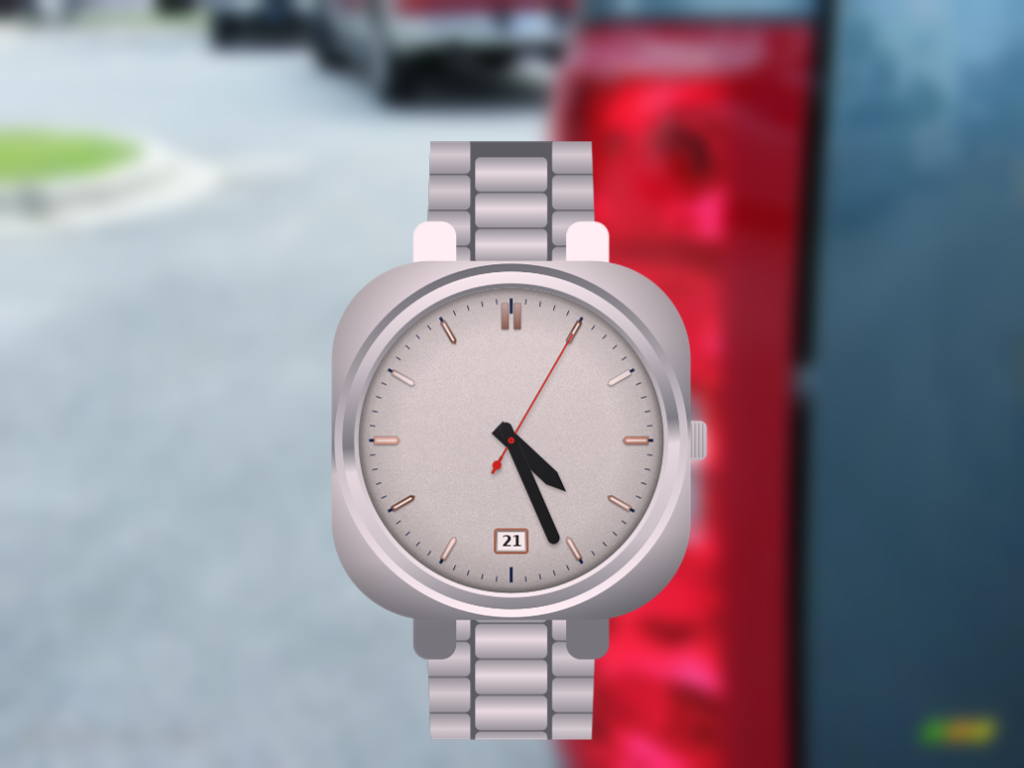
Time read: {"hour": 4, "minute": 26, "second": 5}
